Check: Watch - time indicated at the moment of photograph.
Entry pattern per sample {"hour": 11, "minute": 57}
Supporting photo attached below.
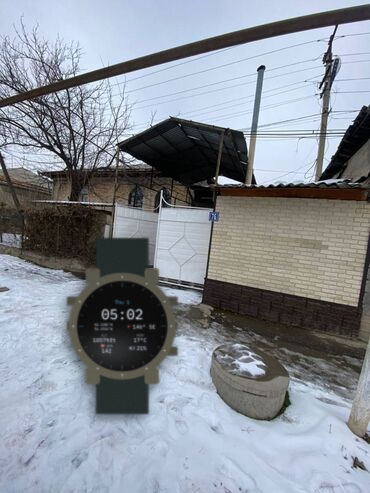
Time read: {"hour": 5, "minute": 2}
